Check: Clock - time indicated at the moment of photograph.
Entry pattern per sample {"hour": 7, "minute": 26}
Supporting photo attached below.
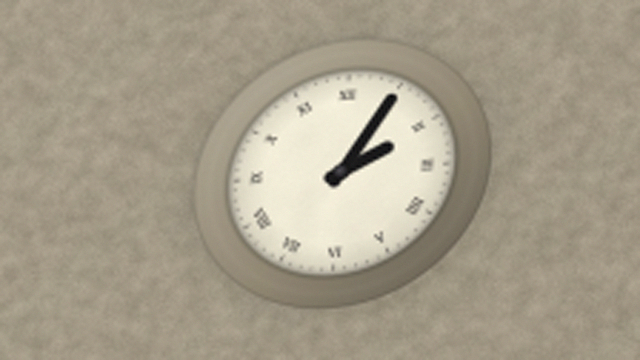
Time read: {"hour": 2, "minute": 5}
